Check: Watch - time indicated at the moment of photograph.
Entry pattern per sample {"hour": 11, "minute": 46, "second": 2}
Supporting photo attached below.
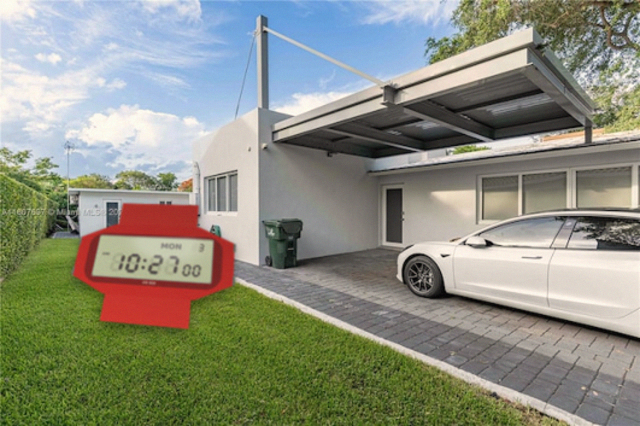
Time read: {"hour": 10, "minute": 27, "second": 0}
